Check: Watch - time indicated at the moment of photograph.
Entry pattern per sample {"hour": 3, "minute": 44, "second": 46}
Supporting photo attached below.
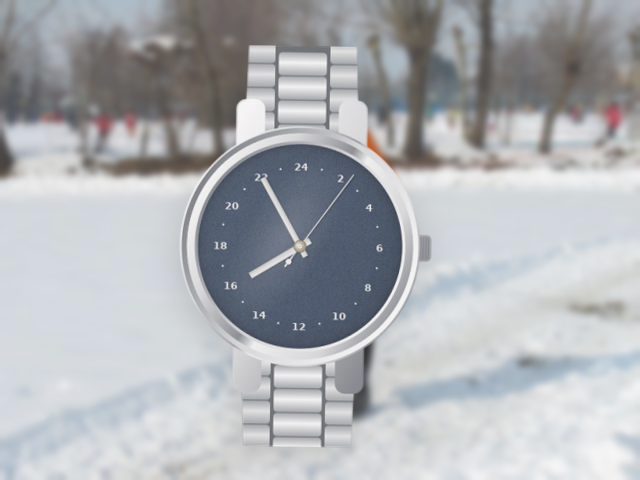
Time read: {"hour": 15, "minute": 55, "second": 6}
